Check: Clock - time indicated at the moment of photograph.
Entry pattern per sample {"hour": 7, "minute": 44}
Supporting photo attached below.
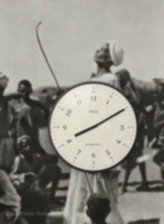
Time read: {"hour": 8, "minute": 10}
